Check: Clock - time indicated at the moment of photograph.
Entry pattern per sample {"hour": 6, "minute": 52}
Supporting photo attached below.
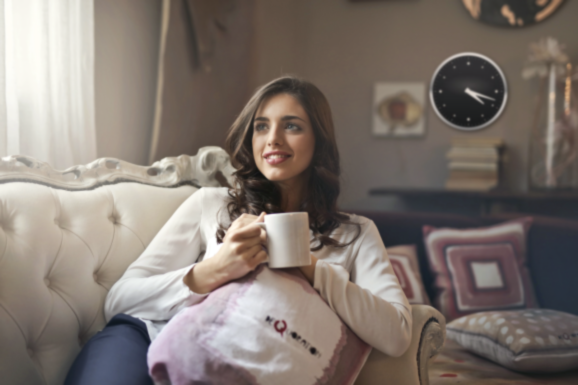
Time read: {"hour": 4, "minute": 18}
